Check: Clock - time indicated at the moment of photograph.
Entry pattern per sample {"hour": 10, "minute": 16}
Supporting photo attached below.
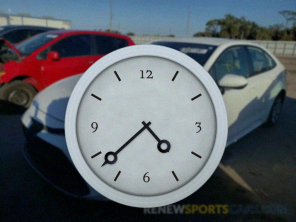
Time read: {"hour": 4, "minute": 38}
